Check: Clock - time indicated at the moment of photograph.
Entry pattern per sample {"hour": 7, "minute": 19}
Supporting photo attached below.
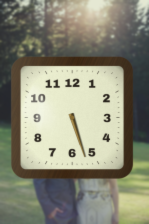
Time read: {"hour": 5, "minute": 27}
